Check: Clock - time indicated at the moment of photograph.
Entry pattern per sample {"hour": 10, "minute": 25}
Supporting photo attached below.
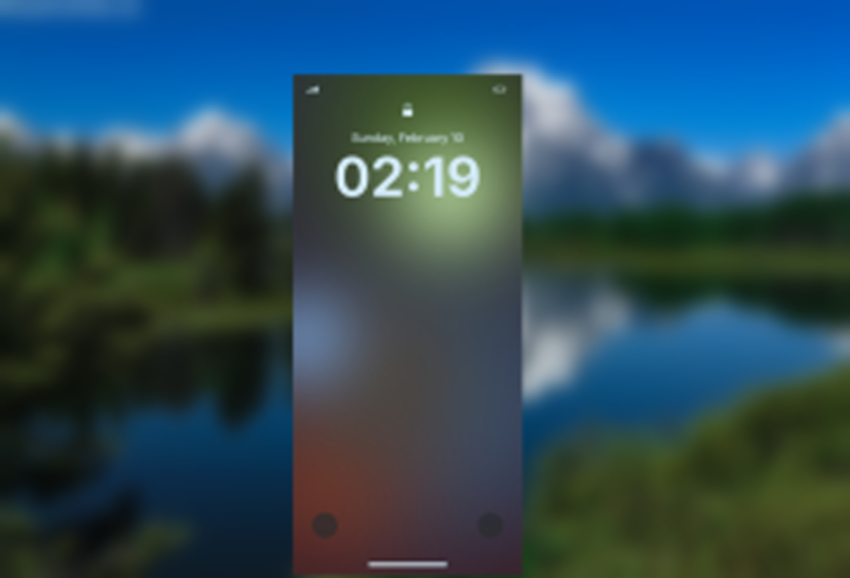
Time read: {"hour": 2, "minute": 19}
